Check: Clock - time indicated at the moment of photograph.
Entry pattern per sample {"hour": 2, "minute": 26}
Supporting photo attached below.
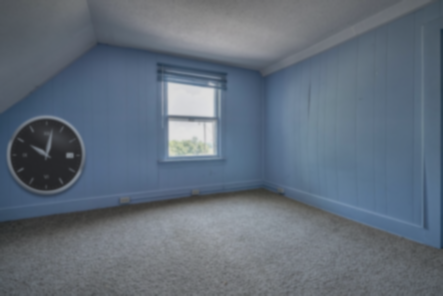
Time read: {"hour": 10, "minute": 2}
